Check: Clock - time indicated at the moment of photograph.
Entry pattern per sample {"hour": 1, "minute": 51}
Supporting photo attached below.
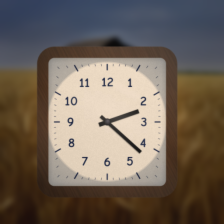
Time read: {"hour": 2, "minute": 22}
